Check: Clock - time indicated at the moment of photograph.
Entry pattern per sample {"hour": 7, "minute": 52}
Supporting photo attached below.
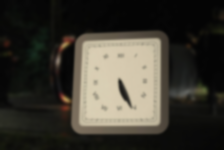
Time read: {"hour": 5, "minute": 26}
